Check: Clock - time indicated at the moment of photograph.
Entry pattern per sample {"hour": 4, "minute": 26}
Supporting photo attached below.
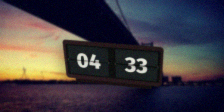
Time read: {"hour": 4, "minute": 33}
